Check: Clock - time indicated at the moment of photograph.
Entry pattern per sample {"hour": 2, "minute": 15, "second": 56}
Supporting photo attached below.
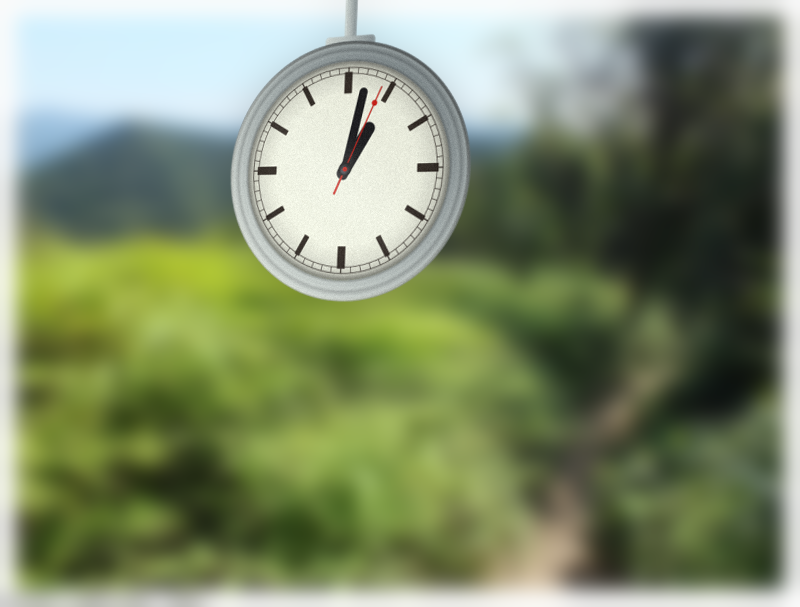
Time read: {"hour": 1, "minute": 2, "second": 4}
